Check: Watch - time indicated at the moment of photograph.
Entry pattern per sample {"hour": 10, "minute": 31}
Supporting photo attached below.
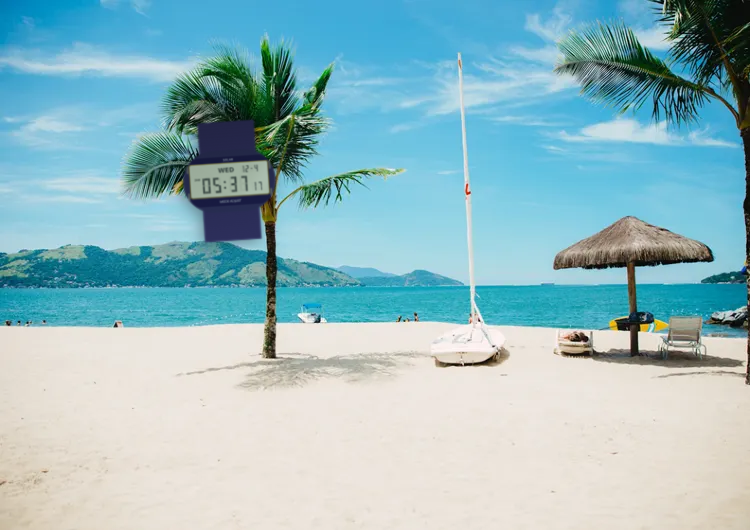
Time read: {"hour": 5, "minute": 37}
